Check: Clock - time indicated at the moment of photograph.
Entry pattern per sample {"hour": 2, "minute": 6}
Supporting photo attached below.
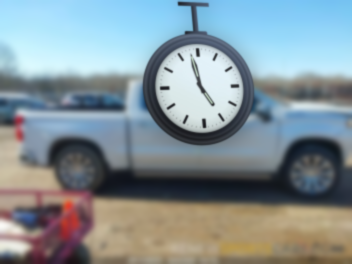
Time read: {"hour": 4, "minute": 58}
